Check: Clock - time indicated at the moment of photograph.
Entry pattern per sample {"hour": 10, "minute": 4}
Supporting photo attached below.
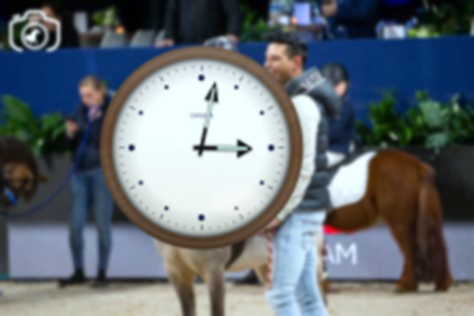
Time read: {"hour": 3, "minute": 2}
